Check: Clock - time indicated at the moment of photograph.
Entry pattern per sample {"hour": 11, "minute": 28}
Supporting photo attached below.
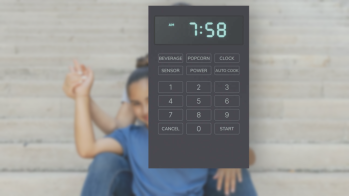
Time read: {"hour": 7, "minute": 58}
